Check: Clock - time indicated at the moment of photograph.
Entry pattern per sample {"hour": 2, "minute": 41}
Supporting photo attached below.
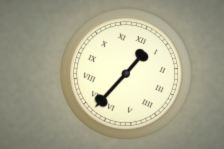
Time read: {"hour": 12, "minute": 33}
